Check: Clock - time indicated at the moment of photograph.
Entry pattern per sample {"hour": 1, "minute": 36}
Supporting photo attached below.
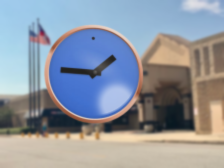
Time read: {"hour": 1, "minute": 46}
